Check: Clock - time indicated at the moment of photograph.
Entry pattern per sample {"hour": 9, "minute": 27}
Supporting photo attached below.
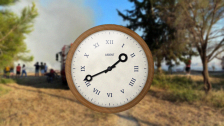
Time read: {"hour": 1, "minute": 41}
